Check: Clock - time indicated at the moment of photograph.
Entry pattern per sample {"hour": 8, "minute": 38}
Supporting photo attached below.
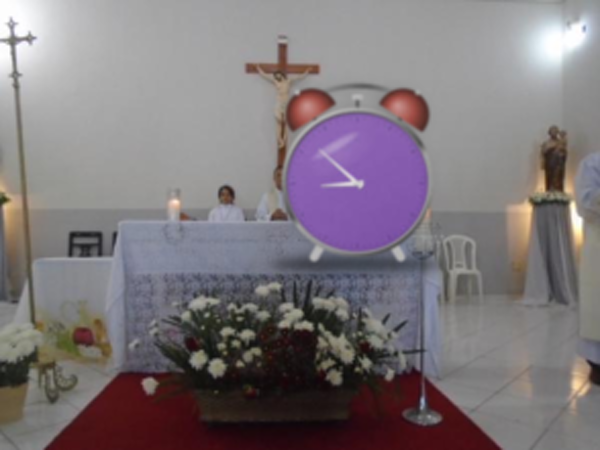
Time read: {"hour": 8, "minute": 52}
